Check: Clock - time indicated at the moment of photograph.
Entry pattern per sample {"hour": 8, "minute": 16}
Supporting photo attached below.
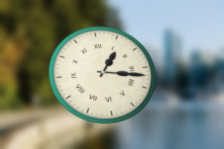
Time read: {"hour": 1, "minute": 17}
